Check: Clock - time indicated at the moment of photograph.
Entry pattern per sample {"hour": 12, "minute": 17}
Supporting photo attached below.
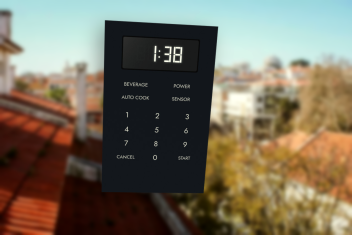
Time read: {"hour": 1, "minute": 38}
